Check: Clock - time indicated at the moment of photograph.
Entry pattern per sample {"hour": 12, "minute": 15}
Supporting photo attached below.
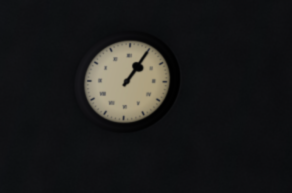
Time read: {"hour": 1, "minute": 5}
